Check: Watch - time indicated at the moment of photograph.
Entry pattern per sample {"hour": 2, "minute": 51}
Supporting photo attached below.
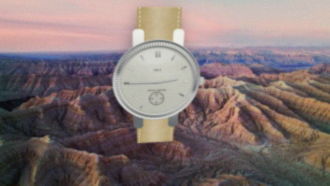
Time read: {"hour": 2, "minute": 45}
